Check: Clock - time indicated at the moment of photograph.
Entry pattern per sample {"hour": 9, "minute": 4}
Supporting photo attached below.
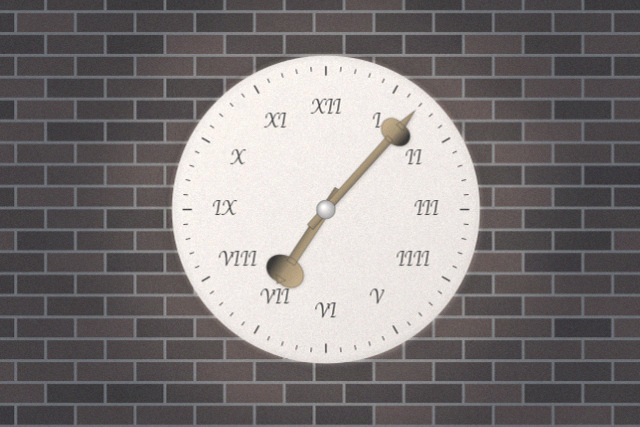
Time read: {"hour": 7, "minute": 7}
